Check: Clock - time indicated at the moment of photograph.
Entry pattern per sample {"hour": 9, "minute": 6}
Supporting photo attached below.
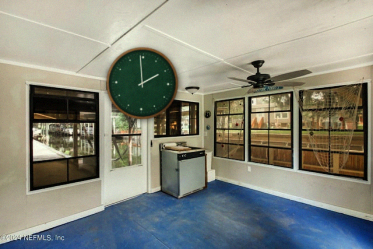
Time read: {"hour": 1, "minute": 59}
